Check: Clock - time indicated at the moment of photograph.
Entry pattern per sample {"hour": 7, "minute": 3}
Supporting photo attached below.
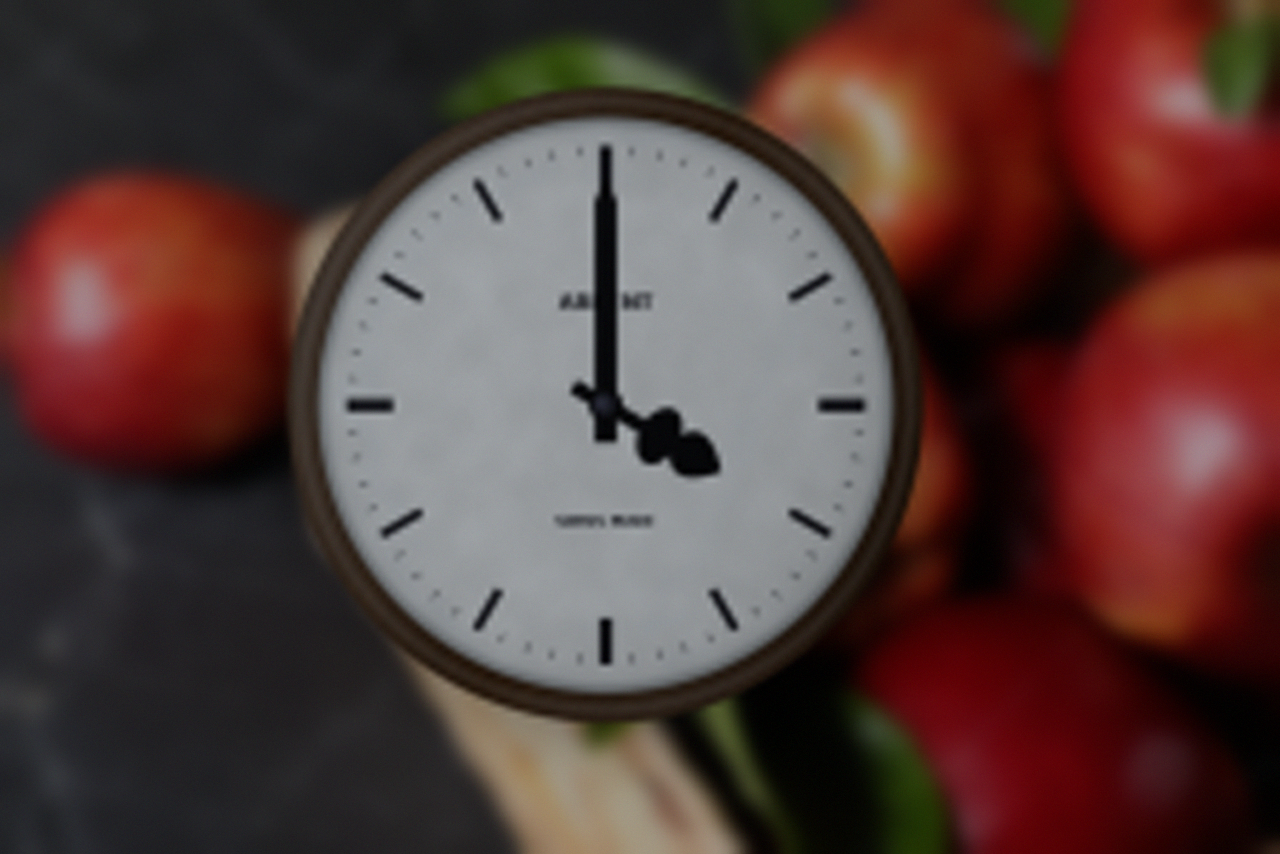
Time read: {"hour": 4, "minute": 0}
